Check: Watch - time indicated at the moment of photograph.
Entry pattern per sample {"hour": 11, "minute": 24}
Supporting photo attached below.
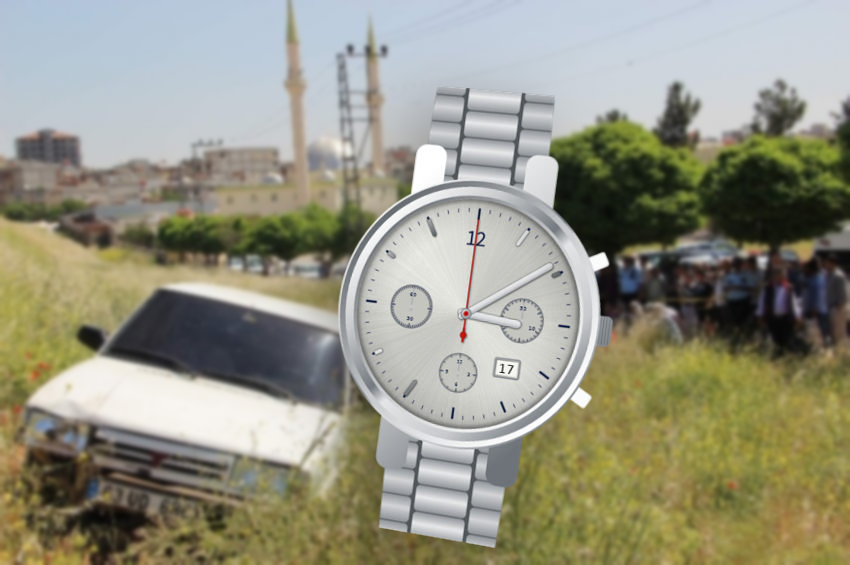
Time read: {"hour": 3, "minute": 9}
